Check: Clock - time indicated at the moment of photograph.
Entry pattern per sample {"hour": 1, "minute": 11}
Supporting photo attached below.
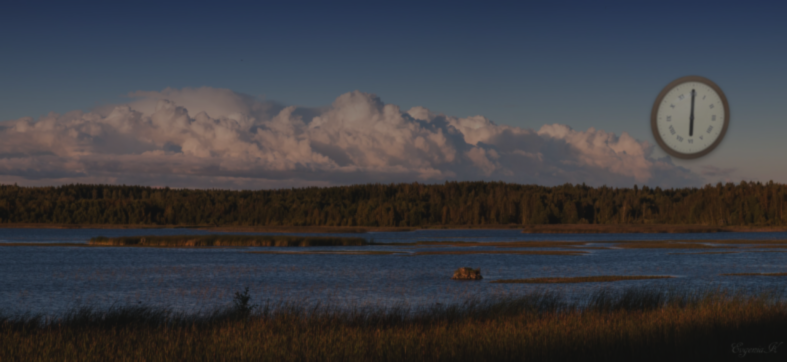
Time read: {"hour": 6, "minute": 0}
